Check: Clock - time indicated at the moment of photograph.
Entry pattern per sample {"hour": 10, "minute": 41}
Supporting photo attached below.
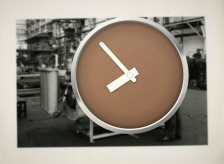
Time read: {"hour": 7, "minute": 53}
